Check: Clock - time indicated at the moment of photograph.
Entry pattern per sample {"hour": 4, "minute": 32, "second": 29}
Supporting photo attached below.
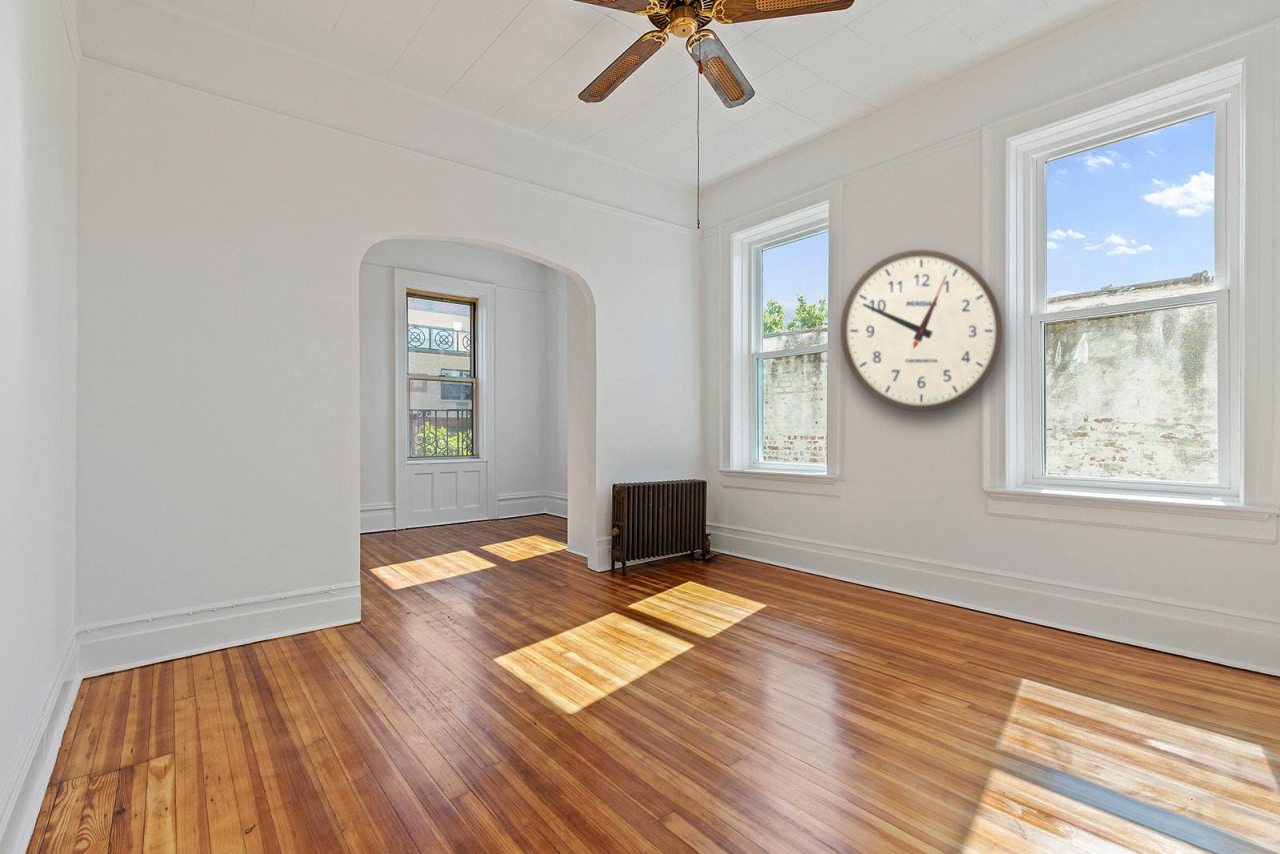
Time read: {"hour": 12, "minute": 49, "second": 4}
